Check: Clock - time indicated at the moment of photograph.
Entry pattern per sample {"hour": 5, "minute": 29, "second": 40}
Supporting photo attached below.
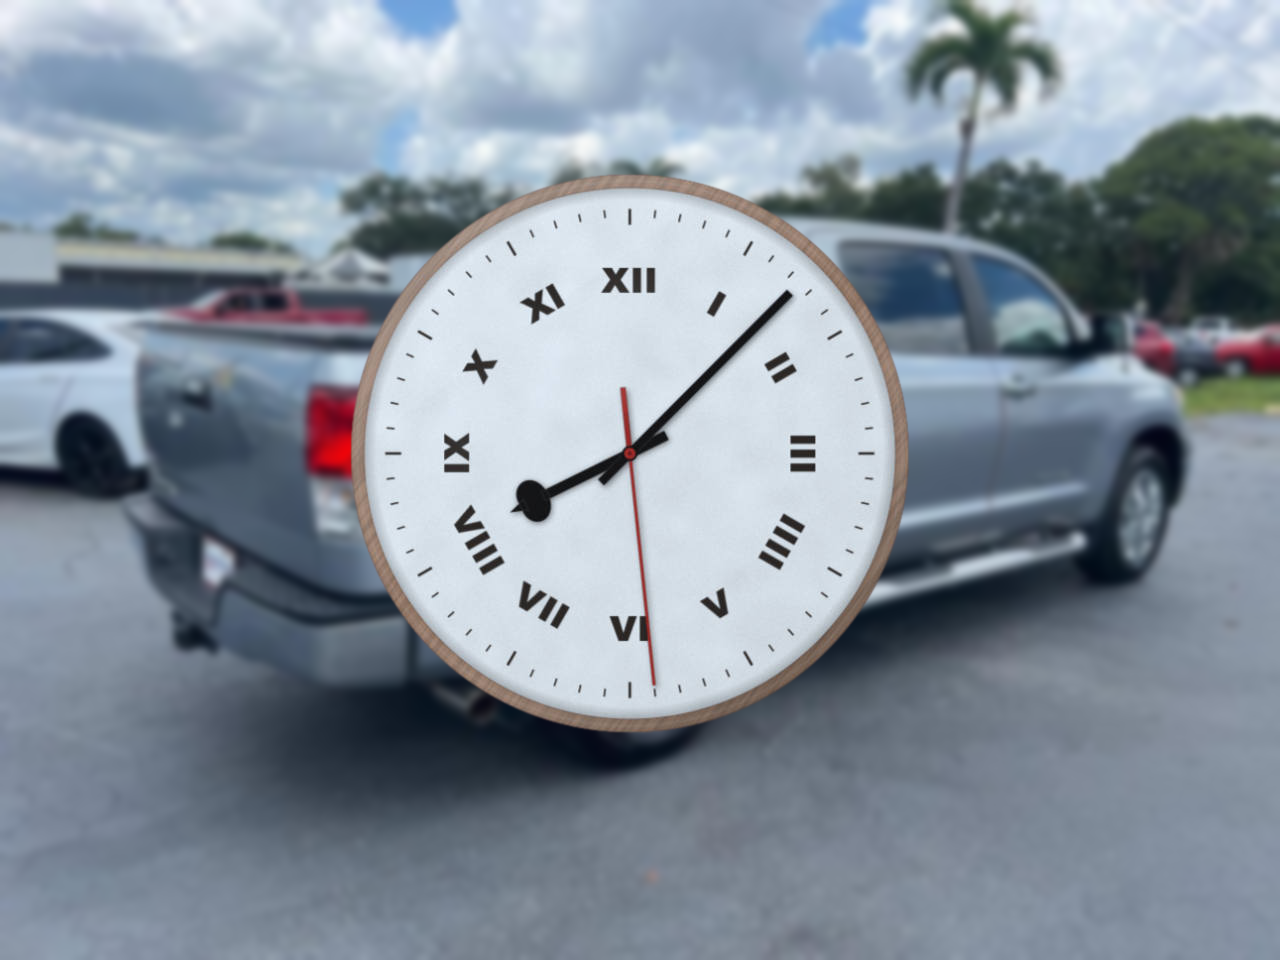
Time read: {"hour": 8, "minute": 7, "second": 29}
